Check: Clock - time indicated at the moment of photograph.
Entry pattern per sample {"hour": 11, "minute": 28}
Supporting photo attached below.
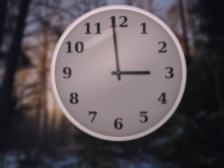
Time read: {"hour": 2, "minute": 59}
